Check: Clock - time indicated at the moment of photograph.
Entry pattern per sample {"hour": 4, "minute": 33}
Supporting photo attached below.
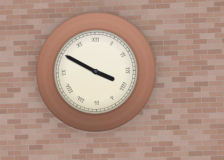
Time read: {"hour": 3, "minute": 50}
